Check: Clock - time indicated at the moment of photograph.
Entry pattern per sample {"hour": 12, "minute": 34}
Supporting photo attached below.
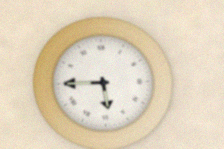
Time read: {"hour": 5, "minute": 45}
